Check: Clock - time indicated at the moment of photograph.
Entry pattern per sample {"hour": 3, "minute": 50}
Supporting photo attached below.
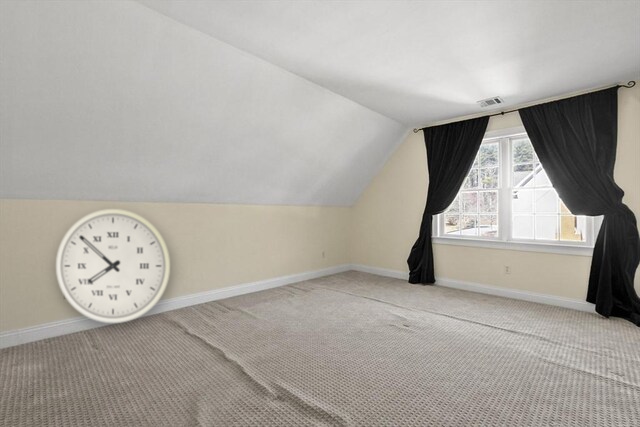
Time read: {"hour": 7, "minute": 52}
